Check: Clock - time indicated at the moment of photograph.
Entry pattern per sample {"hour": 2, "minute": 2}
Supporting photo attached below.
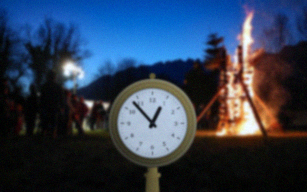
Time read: {"hour": 12, "minute": 53}
